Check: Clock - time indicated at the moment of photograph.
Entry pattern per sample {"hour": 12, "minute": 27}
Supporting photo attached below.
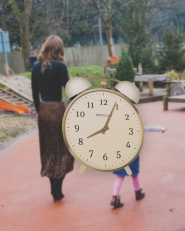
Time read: {"hour": 8, "minute": 4}
